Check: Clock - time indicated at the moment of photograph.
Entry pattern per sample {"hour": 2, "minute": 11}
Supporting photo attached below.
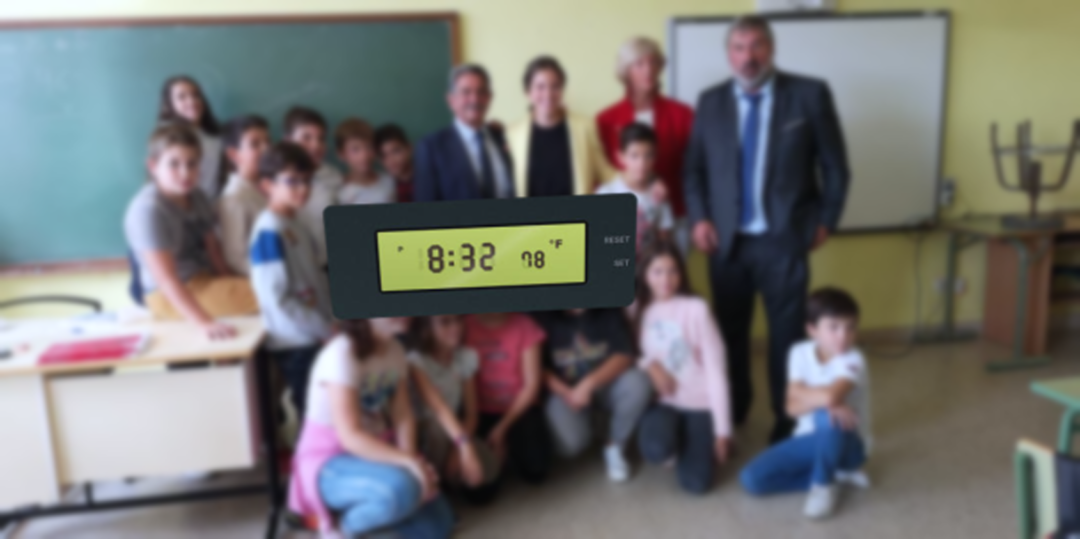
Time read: {"hour": 8, "minute": 32}
